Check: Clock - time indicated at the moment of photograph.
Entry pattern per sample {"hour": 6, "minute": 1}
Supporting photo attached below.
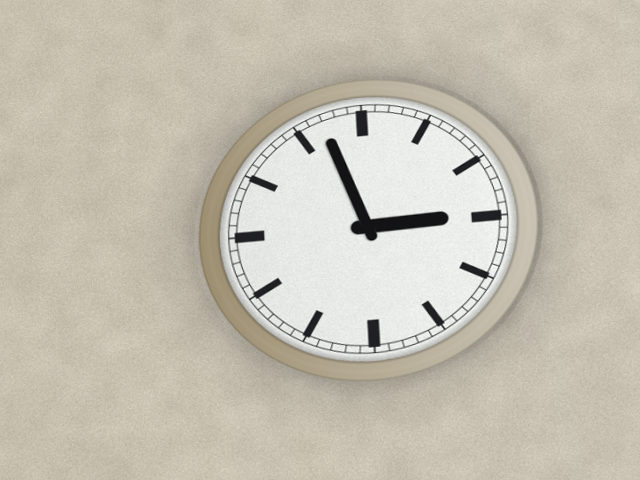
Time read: {"hour": 2, "minute": 57}
